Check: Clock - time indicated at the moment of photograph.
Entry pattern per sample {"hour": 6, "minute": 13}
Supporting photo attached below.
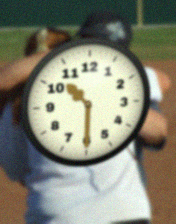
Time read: {"hour": 10, "minute": 30}
